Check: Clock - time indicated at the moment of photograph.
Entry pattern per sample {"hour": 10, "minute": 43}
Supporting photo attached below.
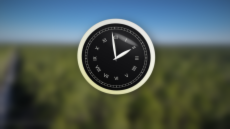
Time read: {"hour": 1, "minute": 59}
